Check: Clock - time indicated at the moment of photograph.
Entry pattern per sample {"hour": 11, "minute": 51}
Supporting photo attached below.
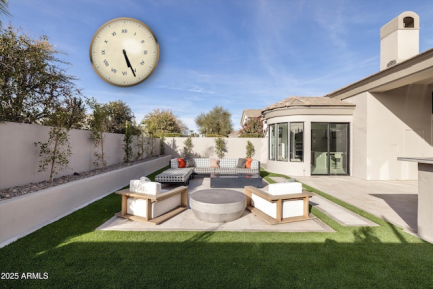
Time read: {"hour": 5, "minute": 26}
